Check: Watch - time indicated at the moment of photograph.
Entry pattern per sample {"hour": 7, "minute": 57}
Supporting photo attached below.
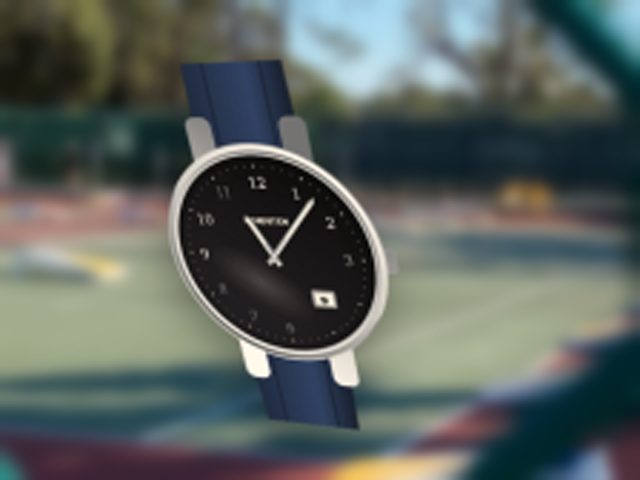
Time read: {"hour": 11, "minute": 7}
